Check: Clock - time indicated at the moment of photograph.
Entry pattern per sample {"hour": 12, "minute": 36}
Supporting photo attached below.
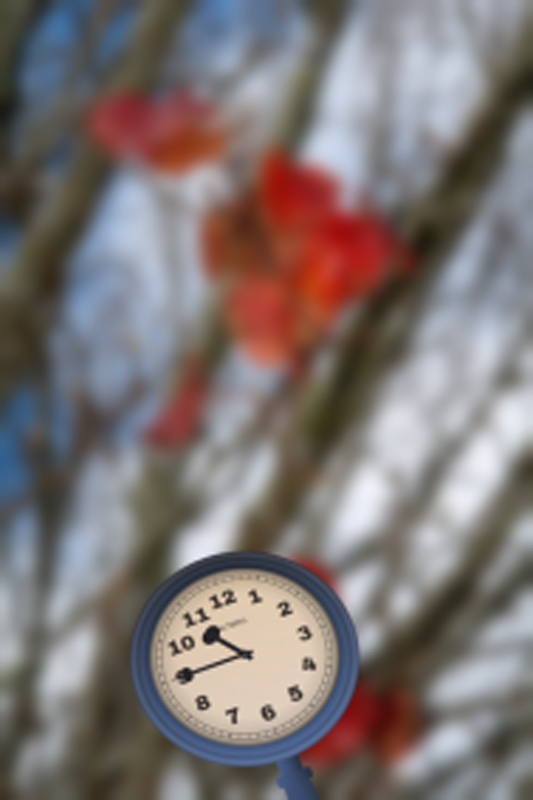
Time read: {"hour": 10, "minute": 45}
